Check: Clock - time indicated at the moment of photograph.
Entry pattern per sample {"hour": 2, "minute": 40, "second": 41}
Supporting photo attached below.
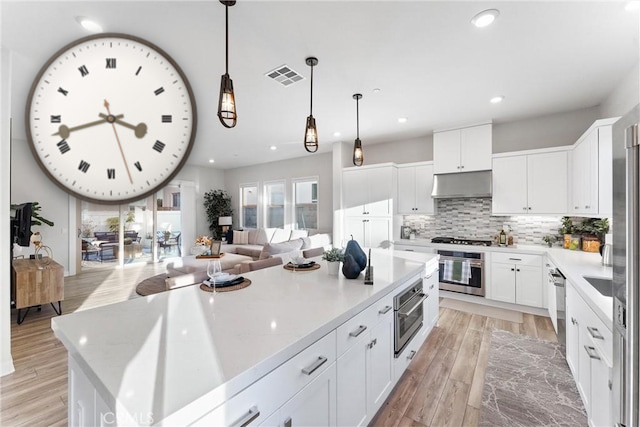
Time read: {"hour": 3, "minute": 42, "second": 27}
